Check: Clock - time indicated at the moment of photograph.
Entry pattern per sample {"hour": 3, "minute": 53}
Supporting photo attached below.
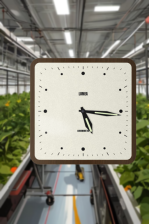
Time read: {"hour": 5, "minute": 16}
